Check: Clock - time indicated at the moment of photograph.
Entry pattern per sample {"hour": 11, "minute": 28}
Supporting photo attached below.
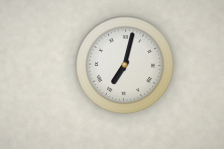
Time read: {"hour": 7, "minute": 2}
